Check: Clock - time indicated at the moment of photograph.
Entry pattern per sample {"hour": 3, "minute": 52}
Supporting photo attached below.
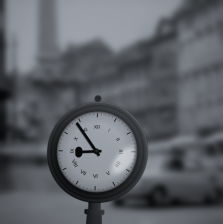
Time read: {"hour": 8, "minute": 54}
